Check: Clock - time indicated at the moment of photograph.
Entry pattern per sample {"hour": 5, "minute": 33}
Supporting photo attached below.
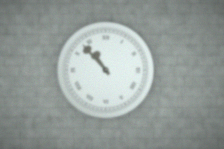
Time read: {"hour": 10, "minute": 53}
